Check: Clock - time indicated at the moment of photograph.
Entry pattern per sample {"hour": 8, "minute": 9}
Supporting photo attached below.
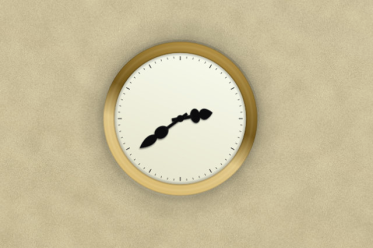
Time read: {"hour": 2, "minute": 39}
